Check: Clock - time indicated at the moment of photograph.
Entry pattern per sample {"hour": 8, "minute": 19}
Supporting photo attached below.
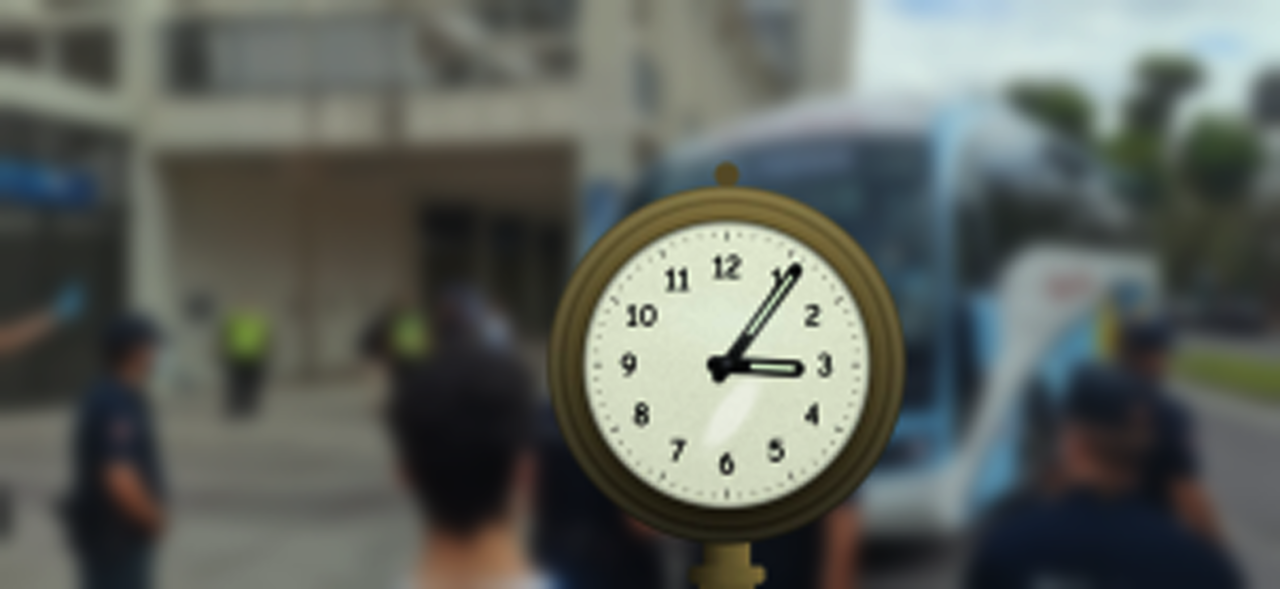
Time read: {"hour": 3, "minute": 6}
